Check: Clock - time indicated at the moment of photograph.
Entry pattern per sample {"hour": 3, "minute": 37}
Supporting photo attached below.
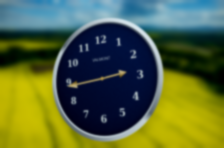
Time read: {"hour": 2, "minute": 44}
